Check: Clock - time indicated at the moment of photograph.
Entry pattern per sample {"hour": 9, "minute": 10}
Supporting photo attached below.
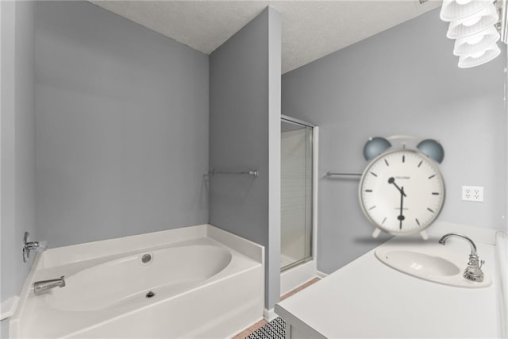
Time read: {"hour": 10, "minute": 30}
